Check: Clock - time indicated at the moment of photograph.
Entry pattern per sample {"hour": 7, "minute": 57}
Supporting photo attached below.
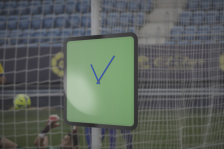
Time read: {"hour": 11, "minute": 6}
